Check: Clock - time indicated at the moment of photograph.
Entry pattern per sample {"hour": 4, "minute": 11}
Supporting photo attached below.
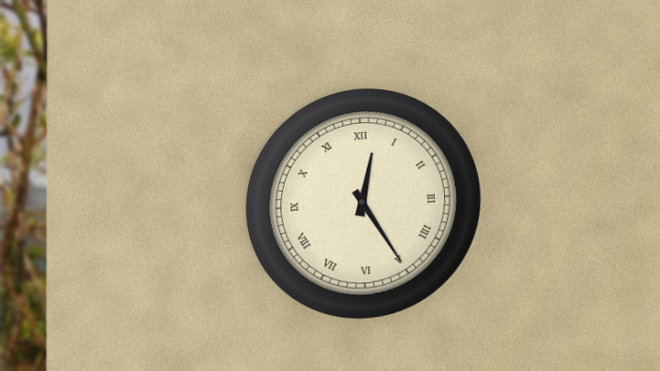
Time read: {"hour": 12, "minute": 25}
